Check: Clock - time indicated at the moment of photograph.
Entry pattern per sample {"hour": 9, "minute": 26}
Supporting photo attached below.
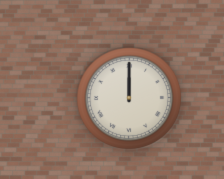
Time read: {"hour": 12, "minute": 0}
